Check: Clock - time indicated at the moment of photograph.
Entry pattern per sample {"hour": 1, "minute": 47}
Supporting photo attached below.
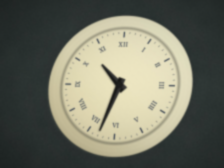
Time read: {"hour": 10, "minute": 33}
